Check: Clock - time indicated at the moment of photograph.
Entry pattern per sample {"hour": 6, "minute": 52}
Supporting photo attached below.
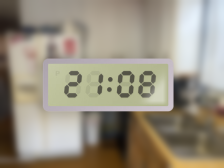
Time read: {"hour": 21, "minute": 8}
